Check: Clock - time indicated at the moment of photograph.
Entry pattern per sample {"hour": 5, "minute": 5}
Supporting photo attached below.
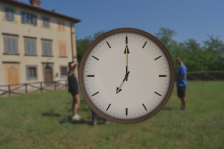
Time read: {"hour": 7, "minute": 0}
